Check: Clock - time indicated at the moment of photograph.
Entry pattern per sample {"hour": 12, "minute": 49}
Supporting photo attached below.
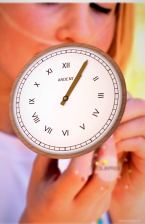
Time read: {"hour": 1, "minute": 5}
